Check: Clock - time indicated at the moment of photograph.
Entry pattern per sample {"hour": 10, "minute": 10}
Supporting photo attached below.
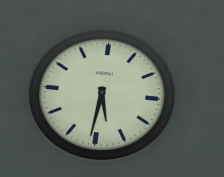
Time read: {"hour": 5, "minute": 31}
